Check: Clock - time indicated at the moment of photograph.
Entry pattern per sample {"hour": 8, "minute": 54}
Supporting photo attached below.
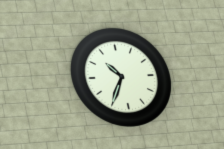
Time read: {"hour": 10, "minute": 35}
